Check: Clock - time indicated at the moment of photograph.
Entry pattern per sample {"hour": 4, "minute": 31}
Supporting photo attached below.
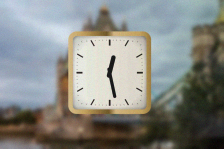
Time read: {"hour": 12, "minute": 28}
